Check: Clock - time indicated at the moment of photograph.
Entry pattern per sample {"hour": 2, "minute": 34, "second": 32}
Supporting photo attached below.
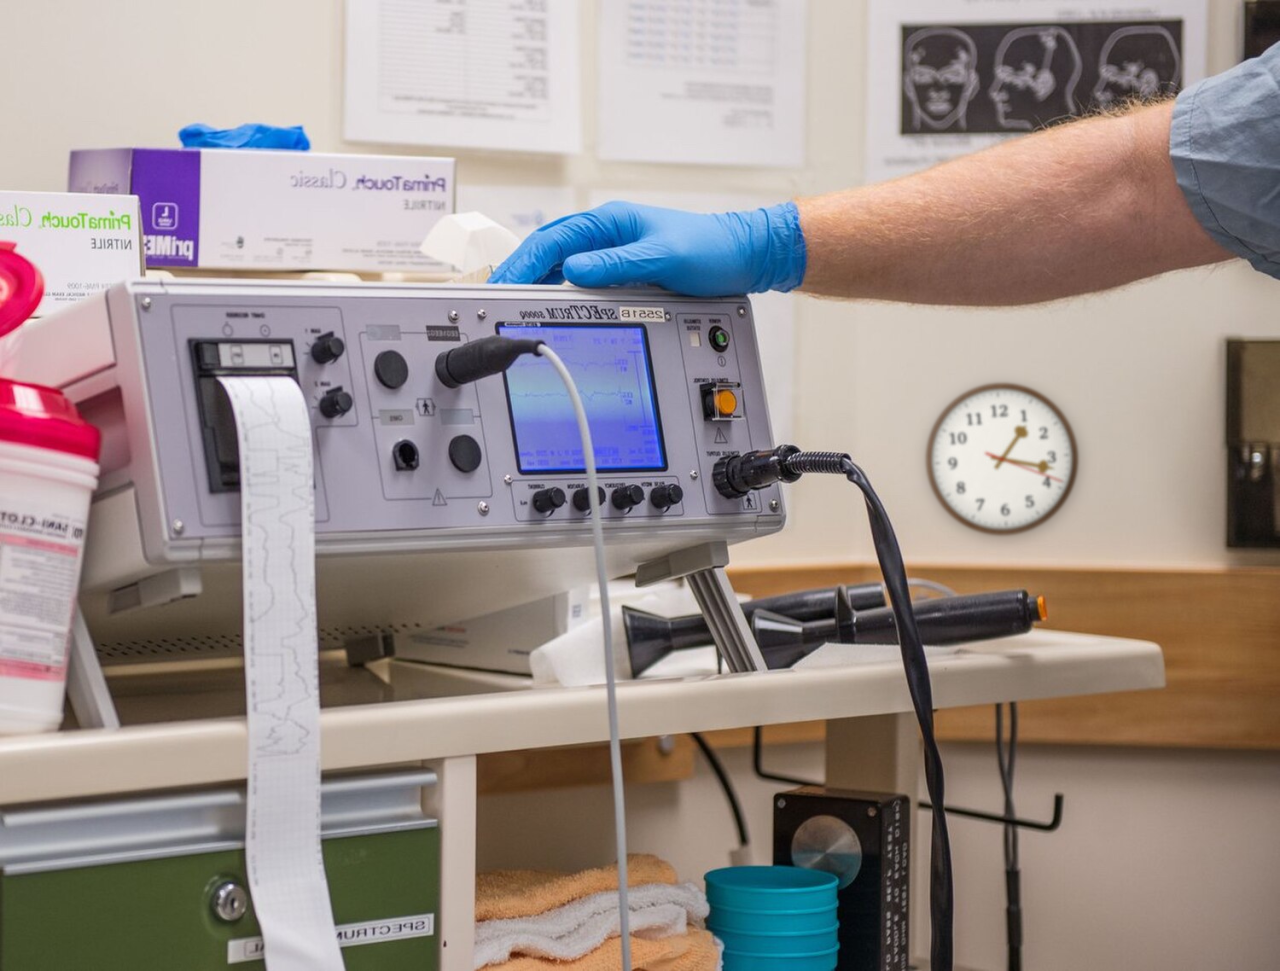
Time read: {"hour": 1, "minute": 17, "second": 19}
